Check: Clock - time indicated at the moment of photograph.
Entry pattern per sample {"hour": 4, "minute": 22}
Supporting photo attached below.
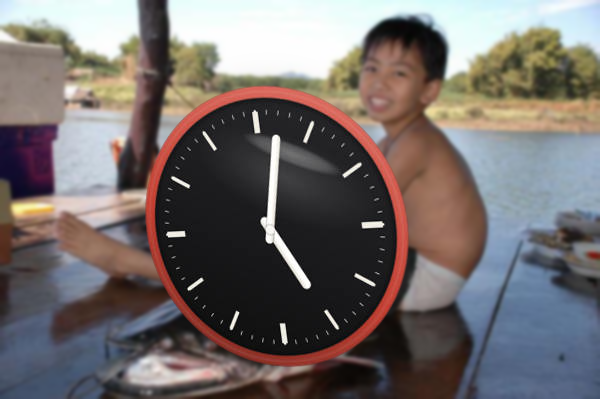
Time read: {"hour": 5, "minute": 2}
